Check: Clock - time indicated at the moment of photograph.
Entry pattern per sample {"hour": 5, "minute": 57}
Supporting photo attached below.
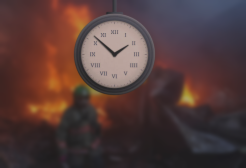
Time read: {"hour": 1, "minute": 52}
